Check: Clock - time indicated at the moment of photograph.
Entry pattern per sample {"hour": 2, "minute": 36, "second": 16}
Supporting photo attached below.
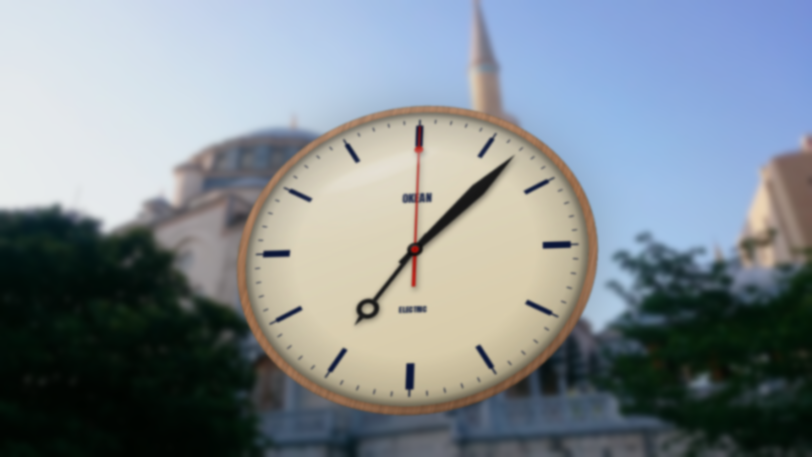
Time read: {"hour": 7, "minute": 7, "second": 0}
